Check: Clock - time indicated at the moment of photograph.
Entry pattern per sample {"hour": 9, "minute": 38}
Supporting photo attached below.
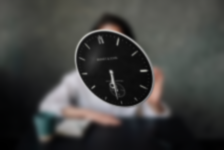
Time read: {"hour": 6, "minute": 31}
